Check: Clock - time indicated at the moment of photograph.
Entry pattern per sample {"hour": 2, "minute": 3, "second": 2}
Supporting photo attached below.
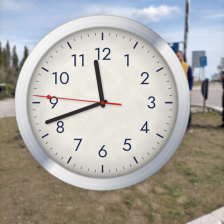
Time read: {"hour": 11, "minute": 41, "second": 46}
